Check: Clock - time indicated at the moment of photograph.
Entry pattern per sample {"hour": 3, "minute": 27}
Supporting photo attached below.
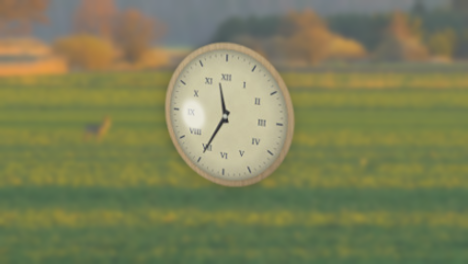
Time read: {"hour": 11, "minute": 35}
